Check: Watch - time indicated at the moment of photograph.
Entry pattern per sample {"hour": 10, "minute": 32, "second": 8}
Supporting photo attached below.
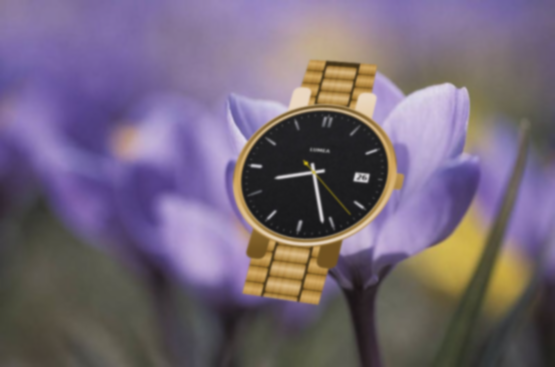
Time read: {"hour": 8, "minute": 26, "second": 22}
